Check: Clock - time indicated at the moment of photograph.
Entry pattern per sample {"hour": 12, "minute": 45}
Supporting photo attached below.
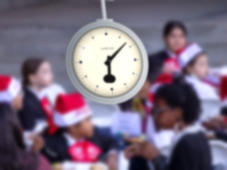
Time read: {"hour": 6, "minute": 8}
